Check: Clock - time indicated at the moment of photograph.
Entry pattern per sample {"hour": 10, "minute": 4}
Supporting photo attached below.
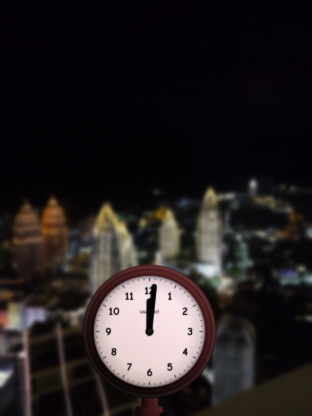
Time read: {"hour": 12, "minute": 1}
